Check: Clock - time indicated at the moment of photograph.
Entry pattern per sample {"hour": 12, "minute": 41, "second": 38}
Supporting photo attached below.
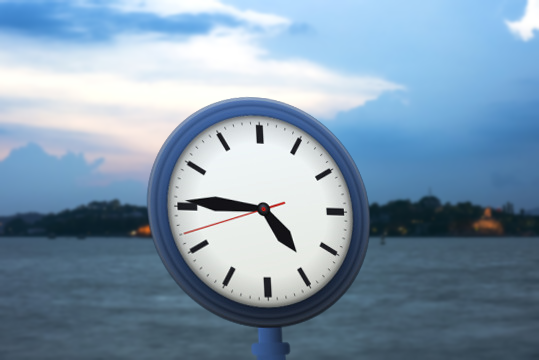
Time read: {"hour": 4, "minute": 45, "second": 42}
